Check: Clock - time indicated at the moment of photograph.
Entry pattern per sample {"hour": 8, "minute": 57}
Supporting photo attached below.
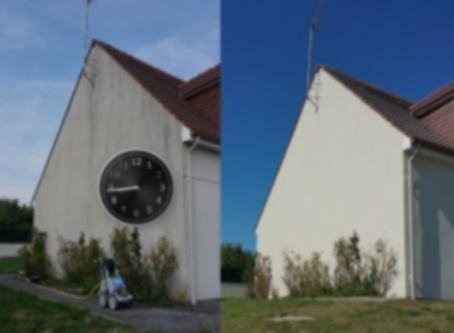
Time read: {"hour": 8, "minute": 44}
